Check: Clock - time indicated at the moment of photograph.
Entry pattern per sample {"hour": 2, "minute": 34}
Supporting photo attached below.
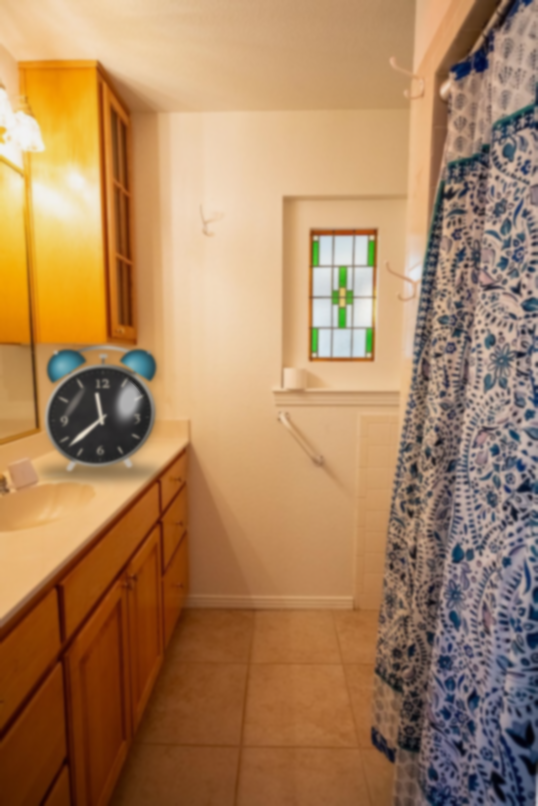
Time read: {"hour": 11, "minute": 38}
